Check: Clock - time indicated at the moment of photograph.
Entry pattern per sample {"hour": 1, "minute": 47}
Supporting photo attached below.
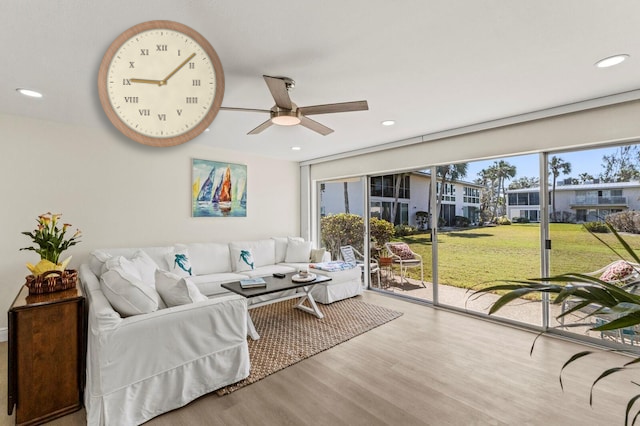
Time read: {"hour": 9, "minute": 8}
